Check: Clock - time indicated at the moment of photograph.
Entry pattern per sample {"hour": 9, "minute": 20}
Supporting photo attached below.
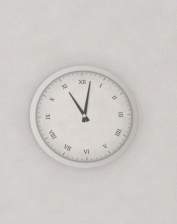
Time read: {"hour": 11, "minute": 2}
